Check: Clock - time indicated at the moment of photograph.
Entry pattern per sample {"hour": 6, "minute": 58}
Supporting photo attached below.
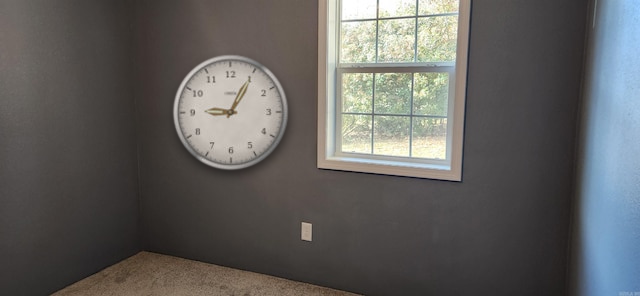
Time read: {"hour": 9, "minute": 5}
